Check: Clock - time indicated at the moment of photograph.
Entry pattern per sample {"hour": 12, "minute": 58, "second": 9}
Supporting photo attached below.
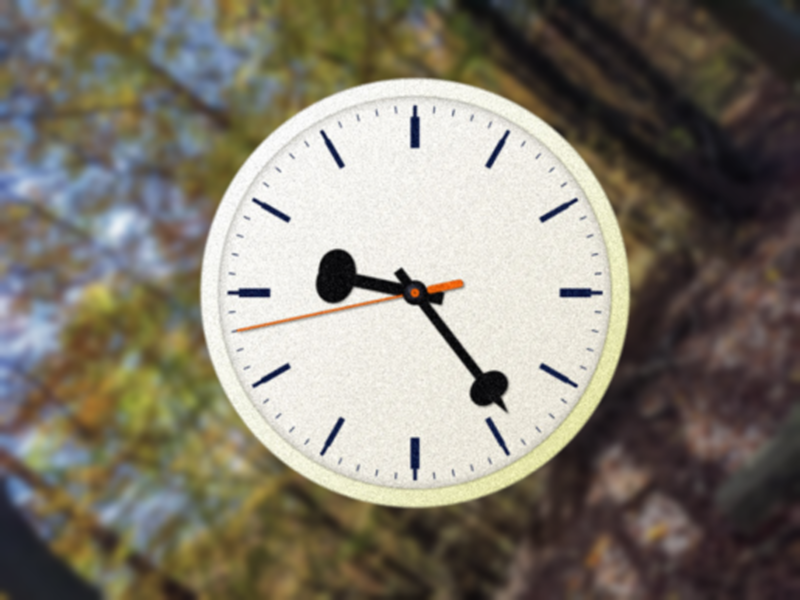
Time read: {"hour": 9, "minute": 23, "second": 43}
